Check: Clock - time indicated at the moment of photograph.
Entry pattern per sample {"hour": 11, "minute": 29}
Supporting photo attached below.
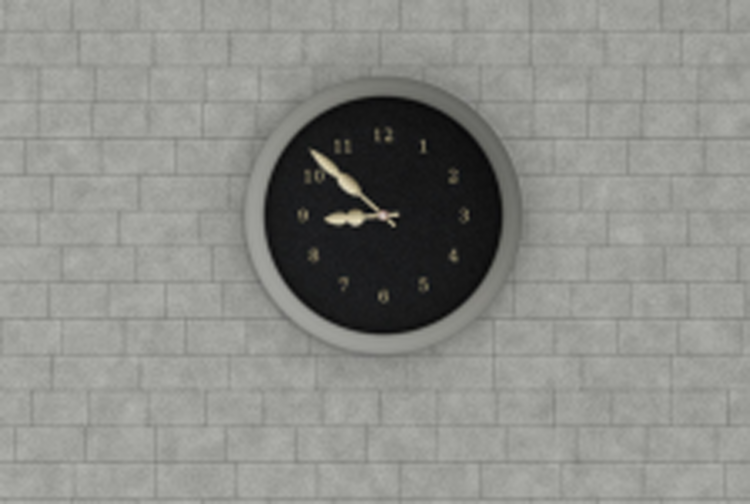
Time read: {"hour": 8, "minute": 52}
